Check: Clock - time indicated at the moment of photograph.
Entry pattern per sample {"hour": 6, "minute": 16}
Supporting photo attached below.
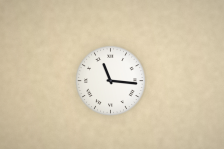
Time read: {"hour": 11, "minute": 16}
